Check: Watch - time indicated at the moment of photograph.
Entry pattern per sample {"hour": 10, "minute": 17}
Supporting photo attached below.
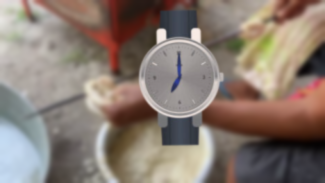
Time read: {"hour": 7, "minute": 0}
